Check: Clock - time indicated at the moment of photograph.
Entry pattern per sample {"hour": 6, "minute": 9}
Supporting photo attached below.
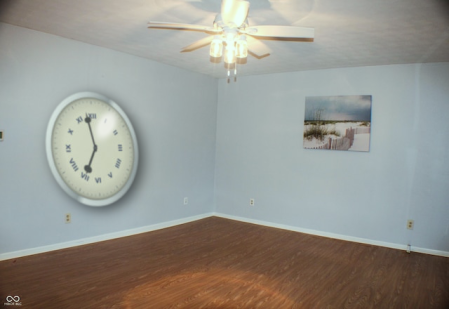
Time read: {"hour": 6, "minute": 58}
